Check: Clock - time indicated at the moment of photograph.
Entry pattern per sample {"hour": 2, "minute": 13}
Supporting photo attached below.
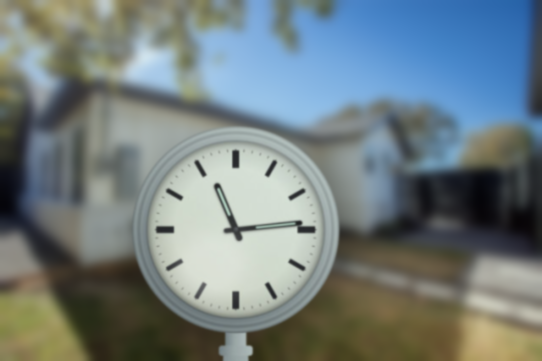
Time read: {"hour": 11, "minute": 14}
